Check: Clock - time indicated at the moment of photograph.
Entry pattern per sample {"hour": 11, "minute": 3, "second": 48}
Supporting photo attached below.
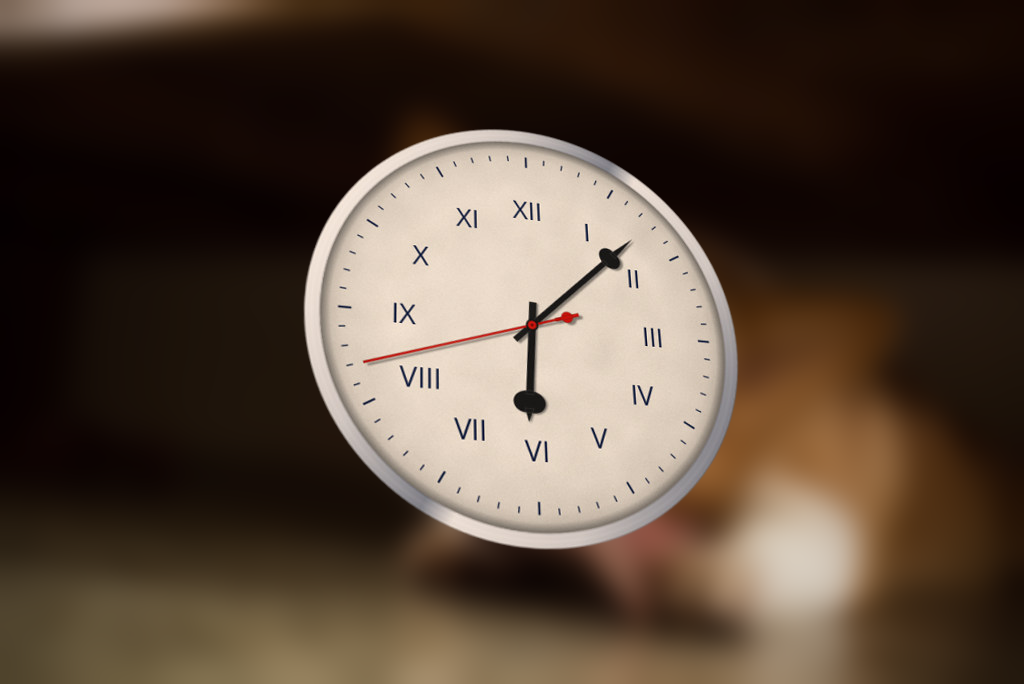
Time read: {"hour": 6, "minute": 7, "second": 42}
